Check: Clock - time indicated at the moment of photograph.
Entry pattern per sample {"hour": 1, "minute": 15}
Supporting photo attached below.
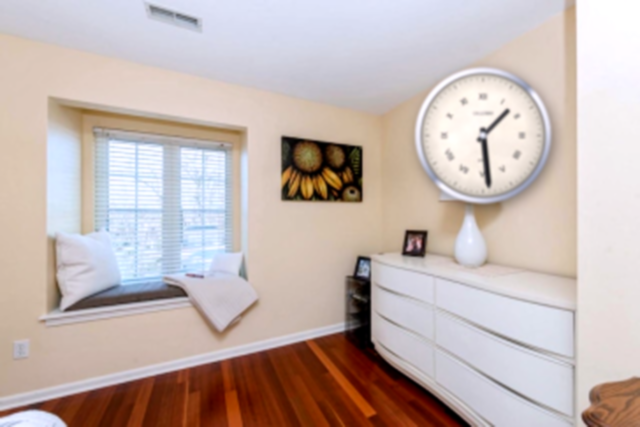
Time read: {"hour": 1, "minute": 29}
